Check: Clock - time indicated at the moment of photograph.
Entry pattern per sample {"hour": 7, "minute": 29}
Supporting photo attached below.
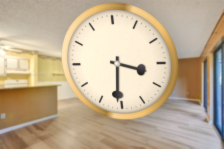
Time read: {"hour": 3, "minute": 31}
